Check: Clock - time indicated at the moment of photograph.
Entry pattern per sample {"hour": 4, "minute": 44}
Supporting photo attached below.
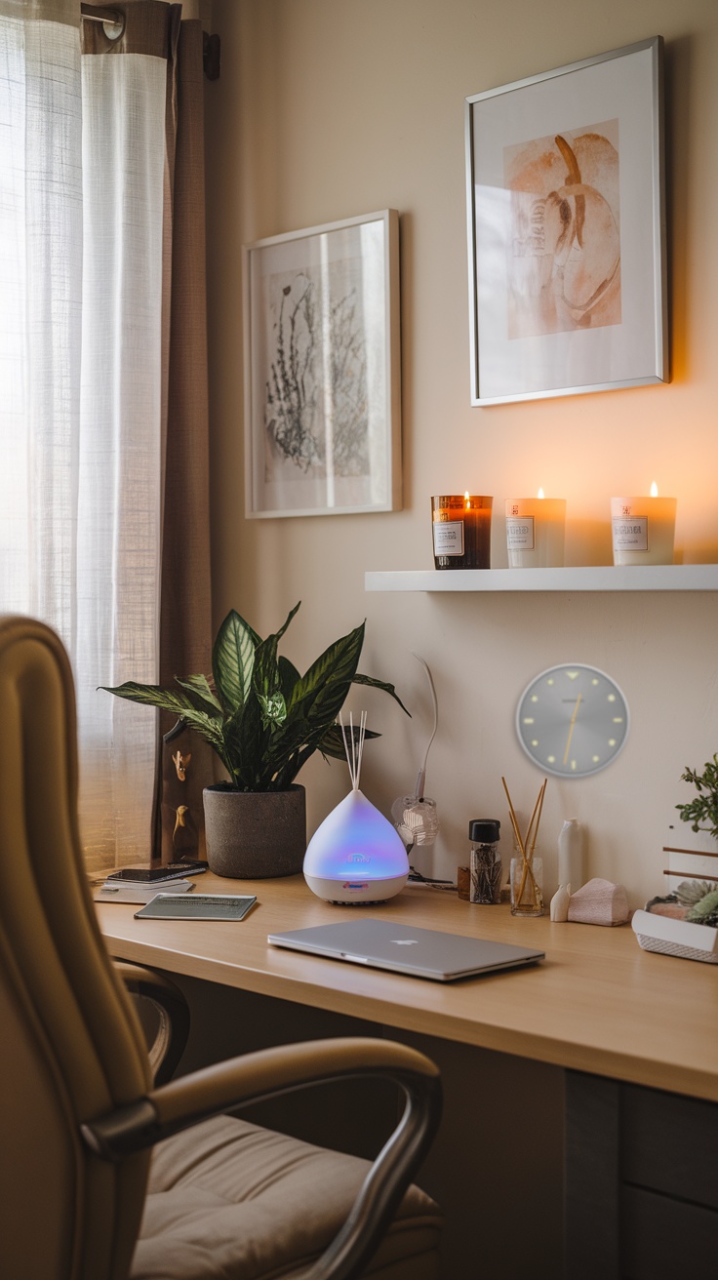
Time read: {"hour": 12, "minute": 32}
